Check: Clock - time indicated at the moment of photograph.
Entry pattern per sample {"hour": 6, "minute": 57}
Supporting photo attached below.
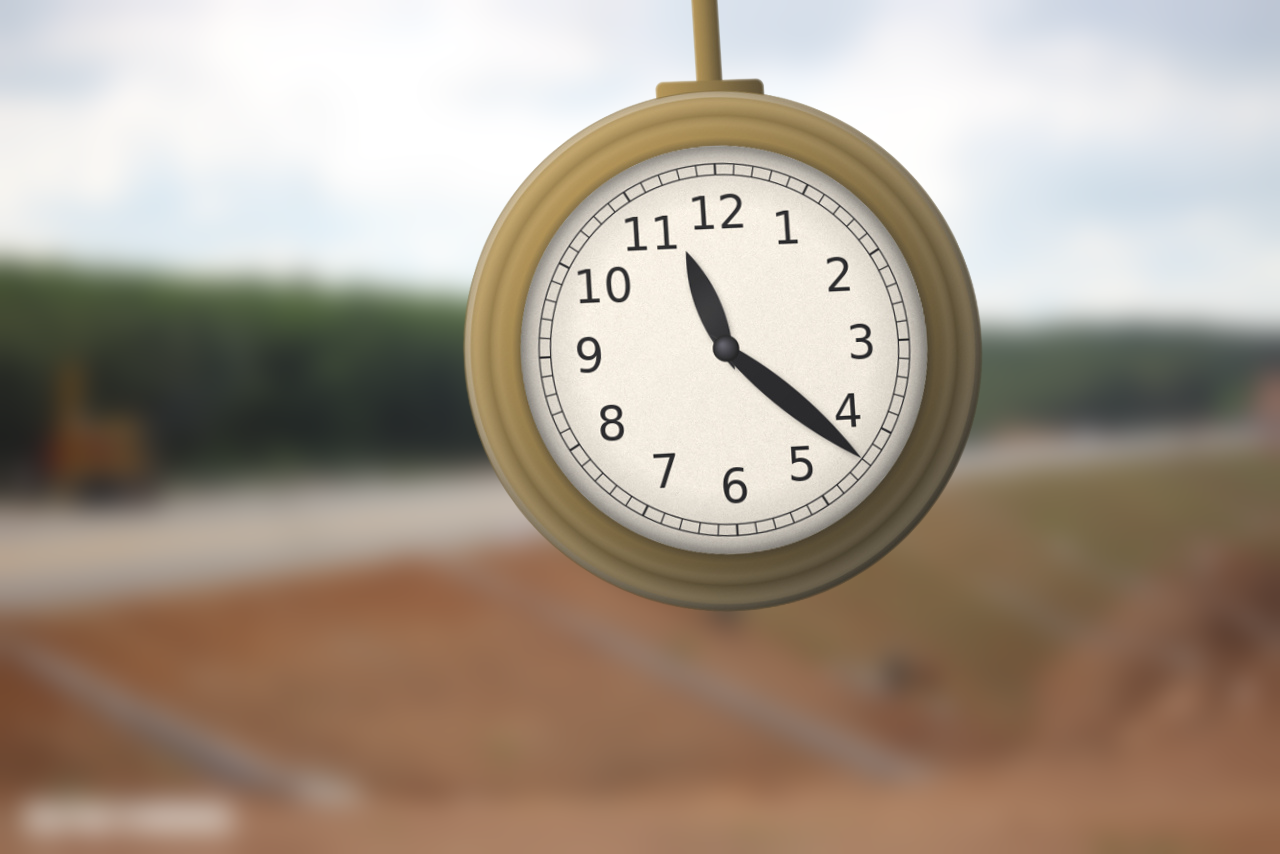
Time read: {"hour": 11, "minute": 22}
